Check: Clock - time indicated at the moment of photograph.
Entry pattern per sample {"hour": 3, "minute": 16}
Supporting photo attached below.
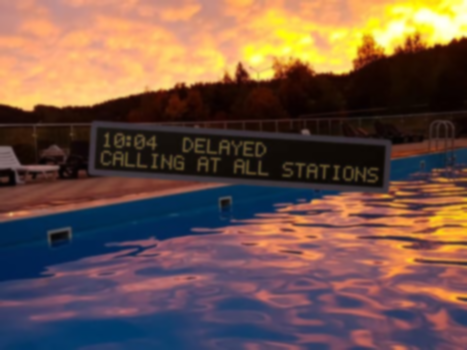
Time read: {"hour": 10, "minute": 4}
